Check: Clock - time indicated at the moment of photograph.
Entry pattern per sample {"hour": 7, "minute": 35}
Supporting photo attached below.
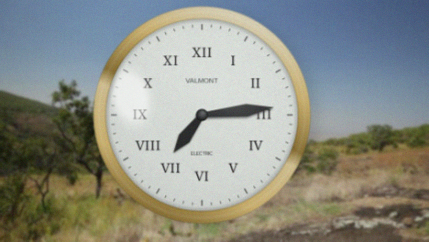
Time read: {"hour": 7, "minute": 14}
